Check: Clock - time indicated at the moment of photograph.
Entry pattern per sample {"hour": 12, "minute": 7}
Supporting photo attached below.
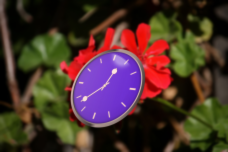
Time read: {"hour": 12, "minute": 38}
